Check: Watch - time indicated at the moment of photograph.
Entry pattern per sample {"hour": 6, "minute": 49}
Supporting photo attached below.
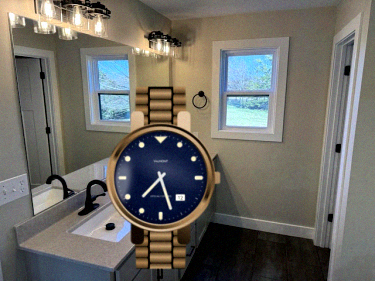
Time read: {"hour": 7, "minute": 27}
